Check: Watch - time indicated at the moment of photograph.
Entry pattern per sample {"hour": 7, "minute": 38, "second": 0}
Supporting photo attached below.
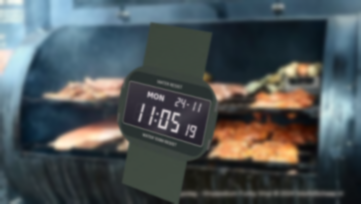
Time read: {"hour": 11, "minute": 5, "second": 19}
